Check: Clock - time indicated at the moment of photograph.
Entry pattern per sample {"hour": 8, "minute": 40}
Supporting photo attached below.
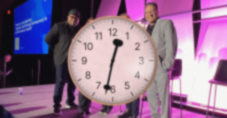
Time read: {"hour": 12, "minute": 32}
